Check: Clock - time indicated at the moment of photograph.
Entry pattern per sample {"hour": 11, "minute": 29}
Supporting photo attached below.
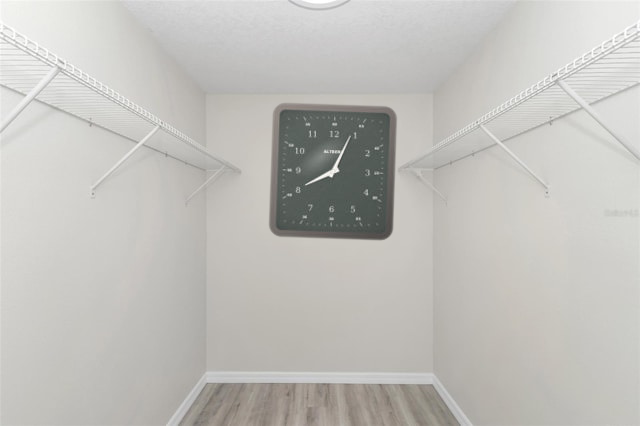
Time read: {"hour": 8, "minute": 4}
